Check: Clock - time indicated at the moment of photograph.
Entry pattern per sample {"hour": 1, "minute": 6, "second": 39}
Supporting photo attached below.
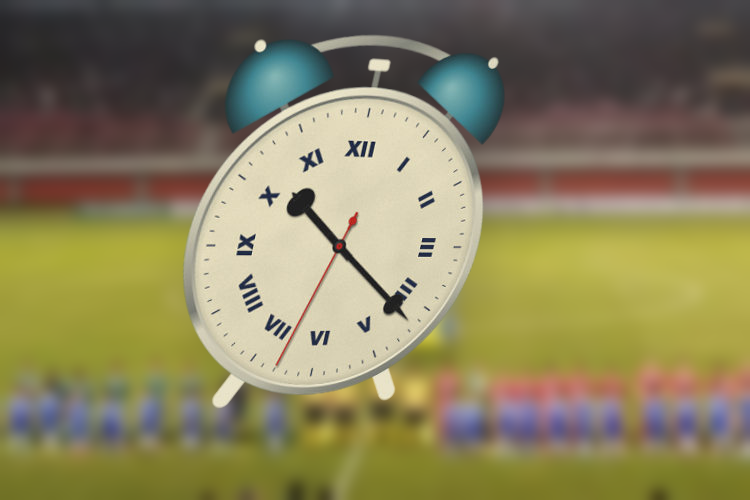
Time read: {"hour": 10, "minute": 21, "second": 33}
